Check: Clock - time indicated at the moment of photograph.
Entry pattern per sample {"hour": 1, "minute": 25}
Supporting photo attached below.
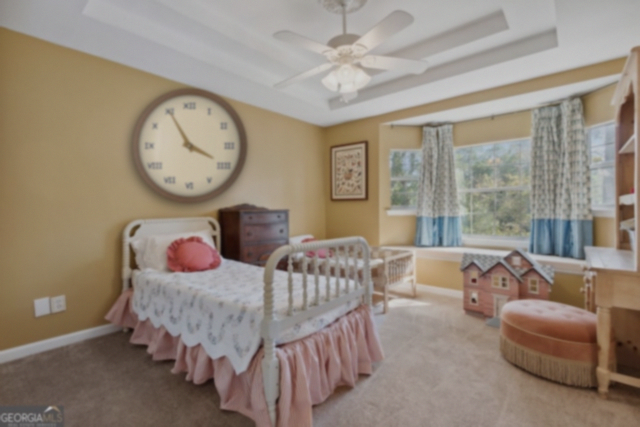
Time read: {"hour": 3, "minute": 55}
